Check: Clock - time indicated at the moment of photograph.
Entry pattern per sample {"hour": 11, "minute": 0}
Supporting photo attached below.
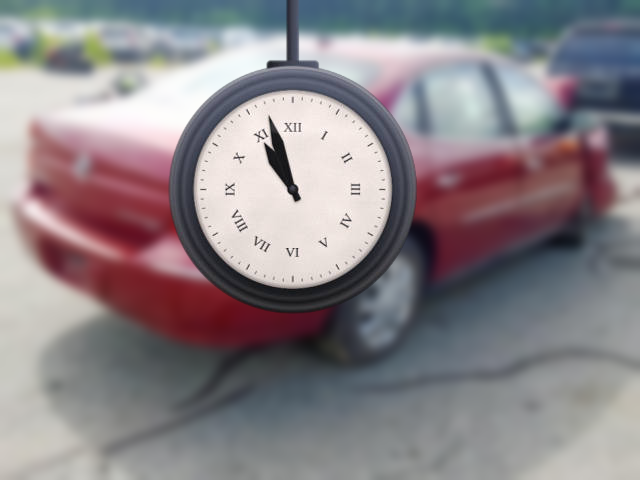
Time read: {"hour": 10, "minute": 57}
